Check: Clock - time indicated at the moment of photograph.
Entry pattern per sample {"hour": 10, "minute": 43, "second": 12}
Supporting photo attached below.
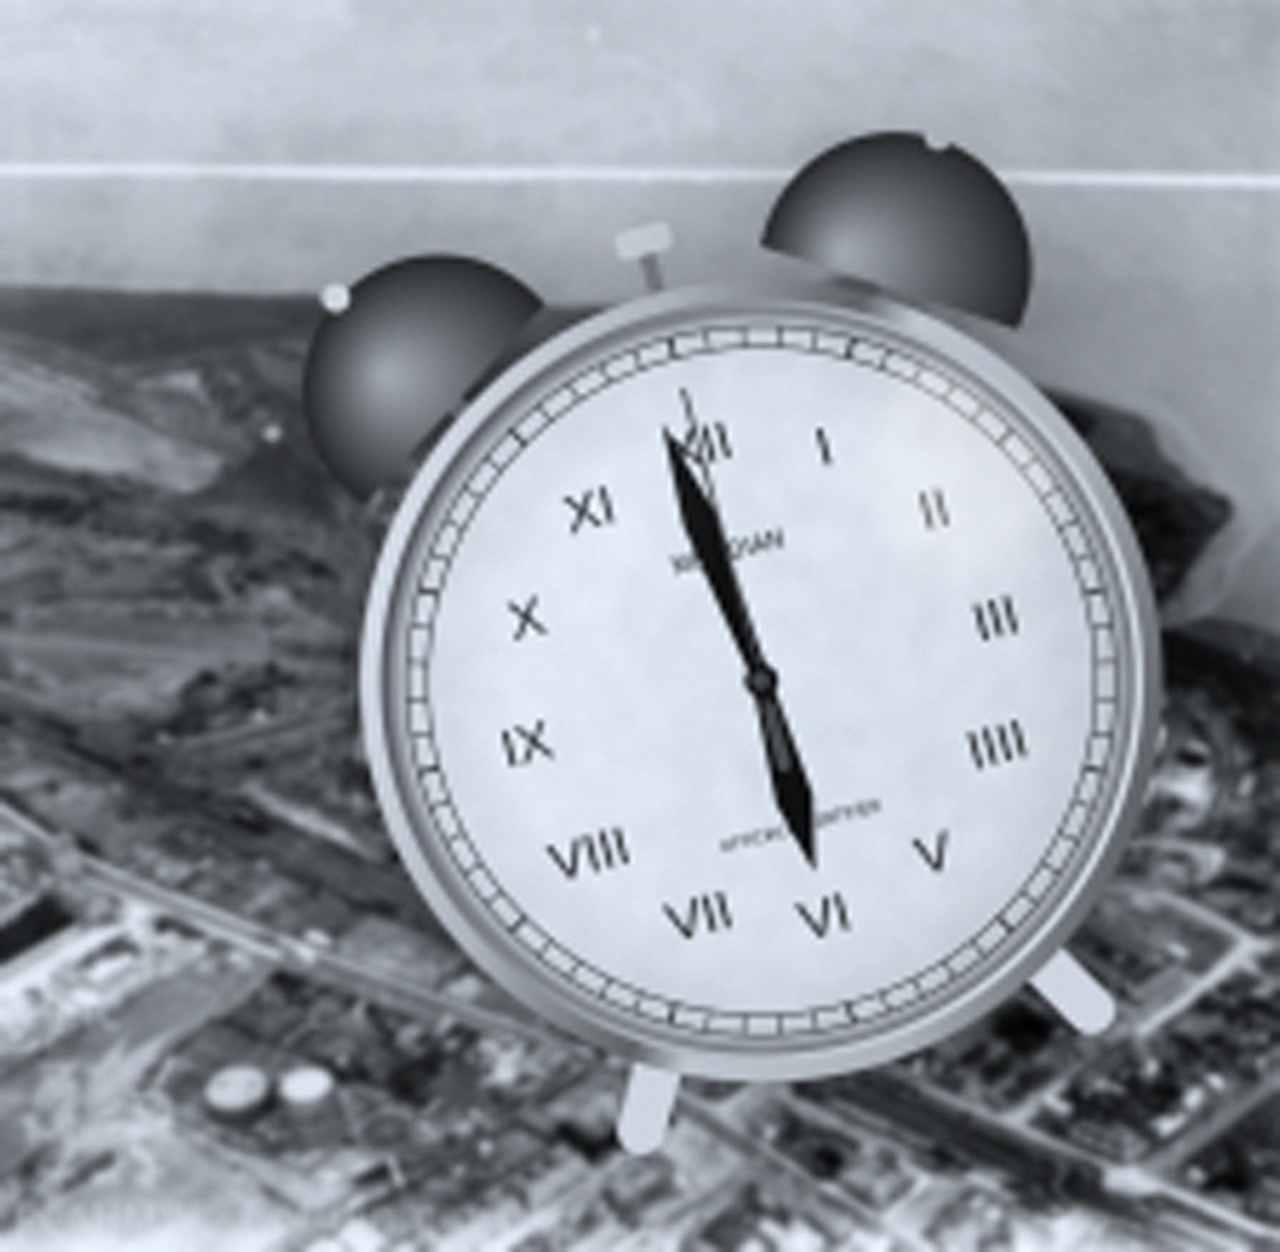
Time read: {"hour": 5, "minute": 59, "second": 0}
